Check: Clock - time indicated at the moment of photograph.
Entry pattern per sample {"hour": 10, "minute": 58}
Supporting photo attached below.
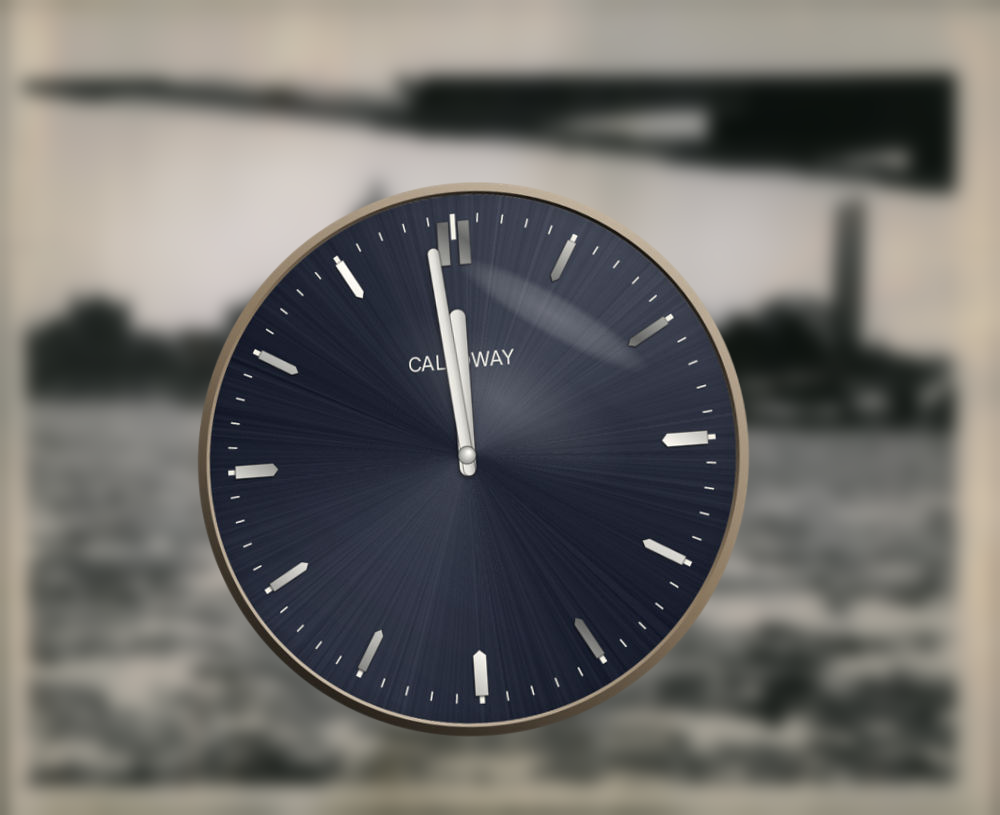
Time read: {"hour": 11, "minute": 59}
